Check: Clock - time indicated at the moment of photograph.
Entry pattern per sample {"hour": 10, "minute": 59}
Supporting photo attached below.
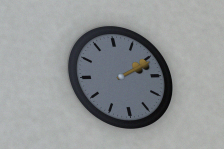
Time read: {"hour": 2, "minute": 11}
